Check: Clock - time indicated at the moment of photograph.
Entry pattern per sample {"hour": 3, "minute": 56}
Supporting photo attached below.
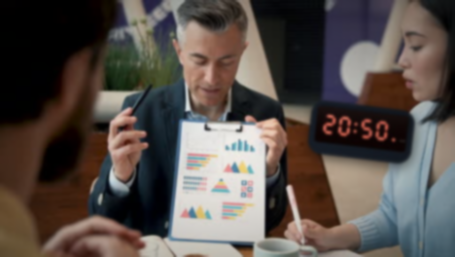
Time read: {"hour": 20, "minute": 50}
